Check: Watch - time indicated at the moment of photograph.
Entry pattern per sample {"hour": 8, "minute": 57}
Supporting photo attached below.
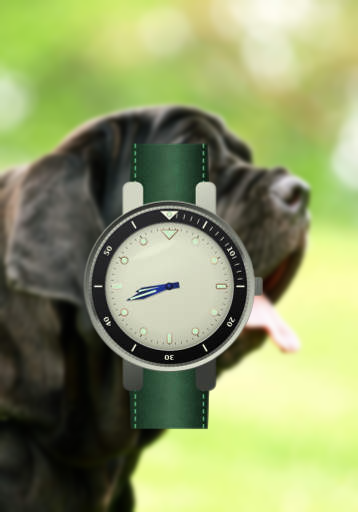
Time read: {"hour": 8, "minute": 42}
